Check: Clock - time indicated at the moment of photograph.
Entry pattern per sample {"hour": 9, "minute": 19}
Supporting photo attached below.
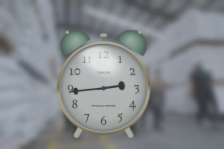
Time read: {"hour": 2, "minute": 44}
